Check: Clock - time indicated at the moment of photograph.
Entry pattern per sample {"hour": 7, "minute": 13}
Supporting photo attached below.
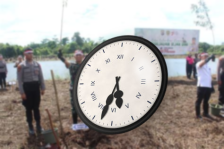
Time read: {"hour": 5, "minute": 33}
